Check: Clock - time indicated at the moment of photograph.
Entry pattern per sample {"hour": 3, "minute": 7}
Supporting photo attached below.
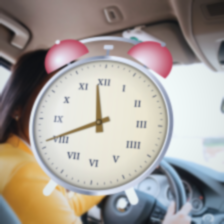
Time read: {"hour": 11, "minute": 41}
